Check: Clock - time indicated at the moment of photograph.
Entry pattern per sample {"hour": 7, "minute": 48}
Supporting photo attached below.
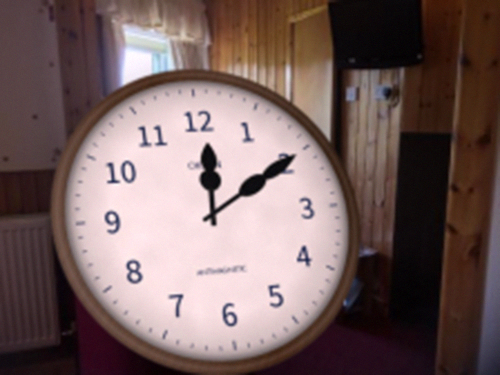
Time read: {"hour": 12, "minute": 10}
